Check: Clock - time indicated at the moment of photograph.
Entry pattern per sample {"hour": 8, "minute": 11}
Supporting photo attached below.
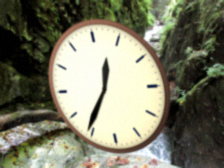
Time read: {"hour": 12, "minute": 36}
